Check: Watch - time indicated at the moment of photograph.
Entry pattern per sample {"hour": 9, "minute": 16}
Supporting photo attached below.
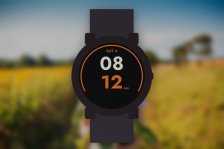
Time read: {"hour": 8, "minute": 12}
